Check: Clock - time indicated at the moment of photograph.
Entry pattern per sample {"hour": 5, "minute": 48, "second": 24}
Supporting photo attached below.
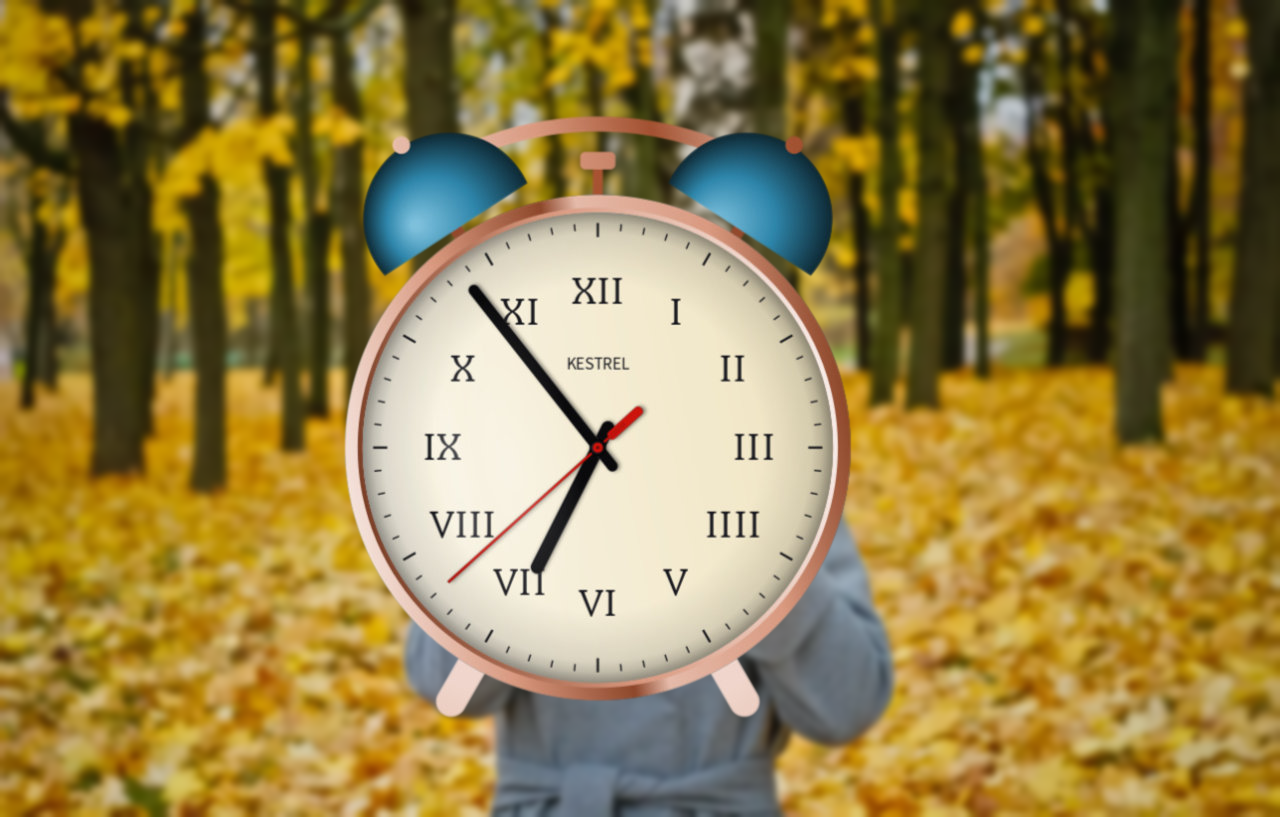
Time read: {"hour": 6, "minute": 53, "second": 38}
